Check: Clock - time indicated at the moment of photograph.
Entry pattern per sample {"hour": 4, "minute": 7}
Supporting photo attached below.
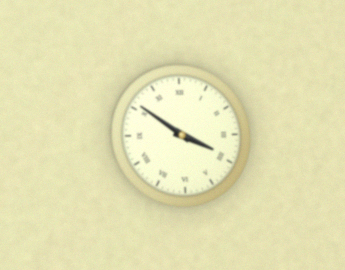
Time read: {"hour": 3, "minute": 51}
